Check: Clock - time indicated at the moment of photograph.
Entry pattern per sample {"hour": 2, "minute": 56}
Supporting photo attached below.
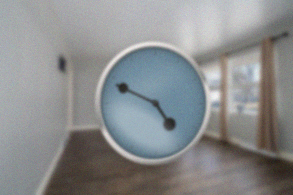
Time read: {"hour": 4, "minute": 49}
